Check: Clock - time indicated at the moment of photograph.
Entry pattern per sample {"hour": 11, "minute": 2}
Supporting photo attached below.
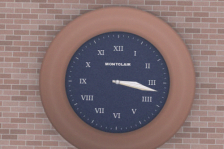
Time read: {"hour": 3, "minute": 17}
